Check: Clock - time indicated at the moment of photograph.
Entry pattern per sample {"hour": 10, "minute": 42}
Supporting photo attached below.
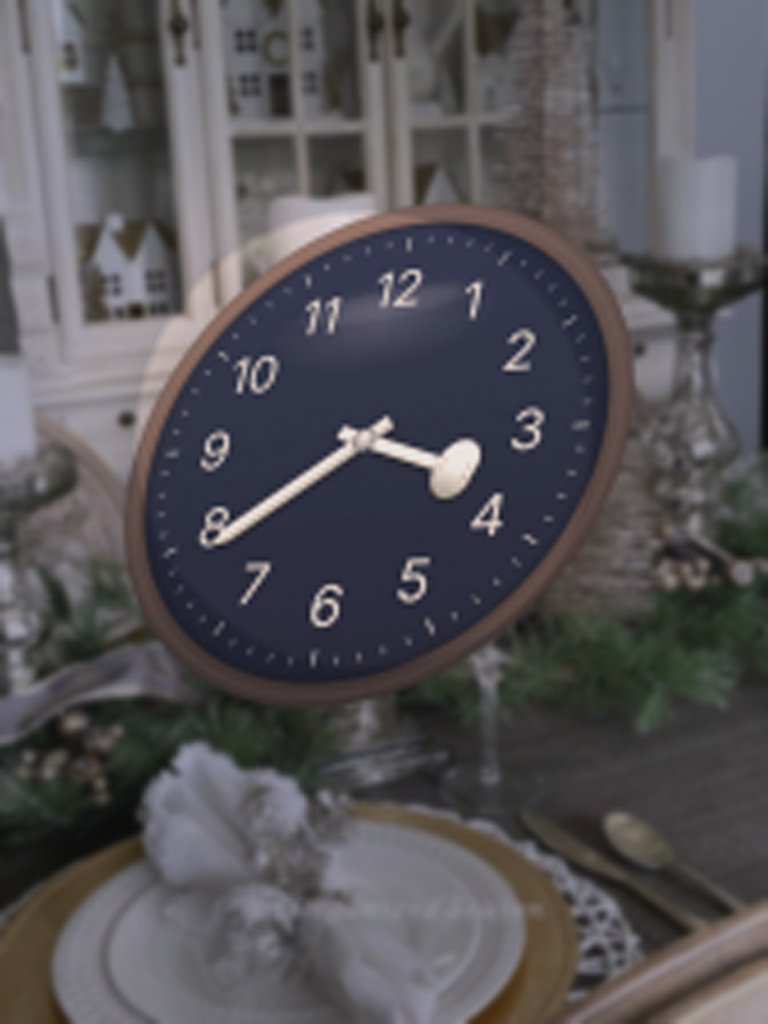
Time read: {"hour": 3, "minute": 39}
